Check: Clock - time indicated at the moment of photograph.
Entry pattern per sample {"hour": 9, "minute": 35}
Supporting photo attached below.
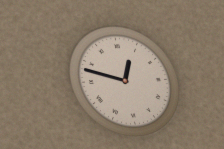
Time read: {"hour": 12, "minute": 48}
